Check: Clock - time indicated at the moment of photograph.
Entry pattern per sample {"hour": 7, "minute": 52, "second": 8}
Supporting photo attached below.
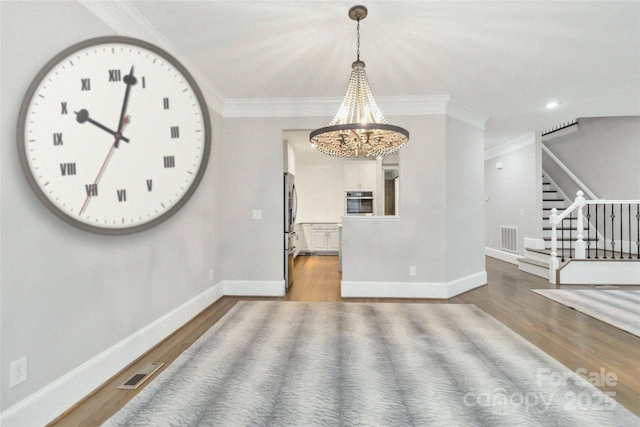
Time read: {"hour": 10, "minute": 2, "second": 35}
